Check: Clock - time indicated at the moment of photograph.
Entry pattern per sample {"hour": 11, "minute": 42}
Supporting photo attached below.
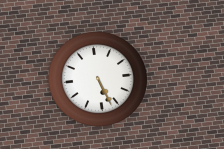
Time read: {"hour": 5, "minute": 27}
